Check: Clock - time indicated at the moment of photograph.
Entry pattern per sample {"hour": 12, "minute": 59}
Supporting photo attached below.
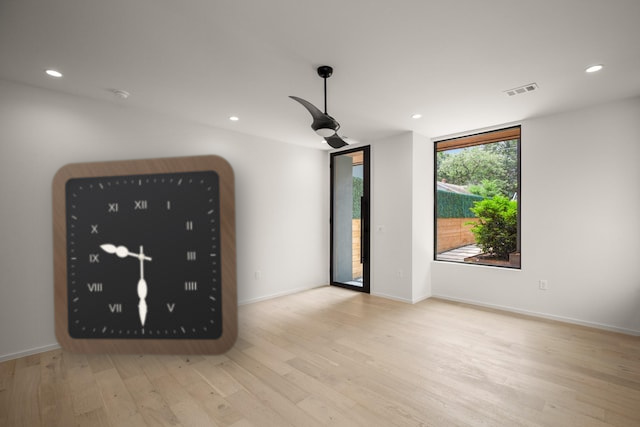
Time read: {"hour": 9, "minute": 30}
